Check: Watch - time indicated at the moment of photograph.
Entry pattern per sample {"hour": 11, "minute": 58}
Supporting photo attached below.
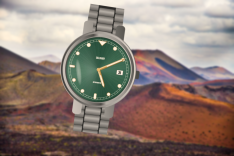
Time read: {"hour": 5, "minute": 10}
